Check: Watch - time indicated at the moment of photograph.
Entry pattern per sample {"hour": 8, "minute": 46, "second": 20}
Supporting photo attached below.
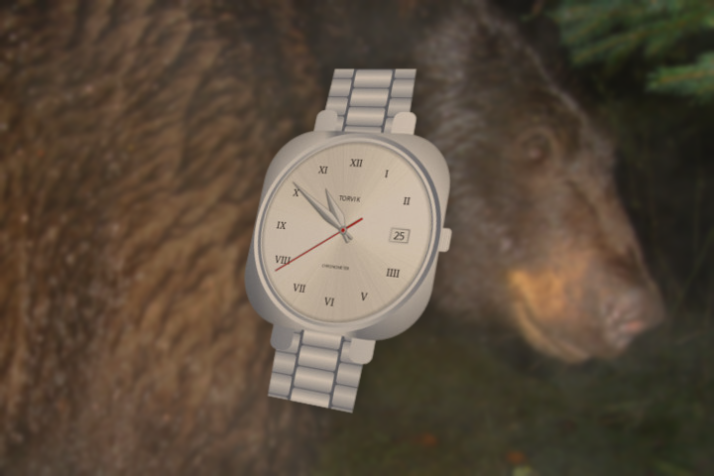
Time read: {"hour": 10, "minute": 50, "second": 39}
